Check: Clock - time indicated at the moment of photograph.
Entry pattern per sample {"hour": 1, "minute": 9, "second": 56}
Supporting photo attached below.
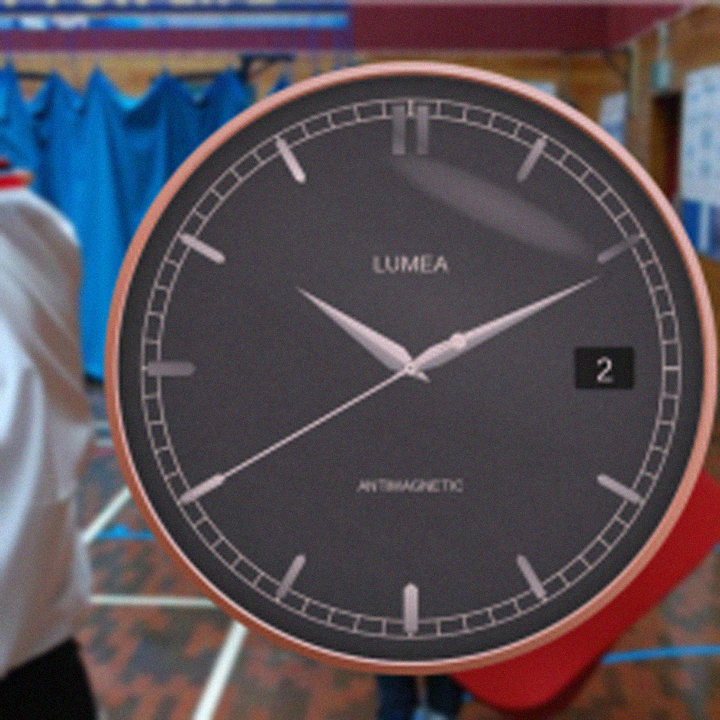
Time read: {"hour": 10, "minute": 10, "second": 40}
